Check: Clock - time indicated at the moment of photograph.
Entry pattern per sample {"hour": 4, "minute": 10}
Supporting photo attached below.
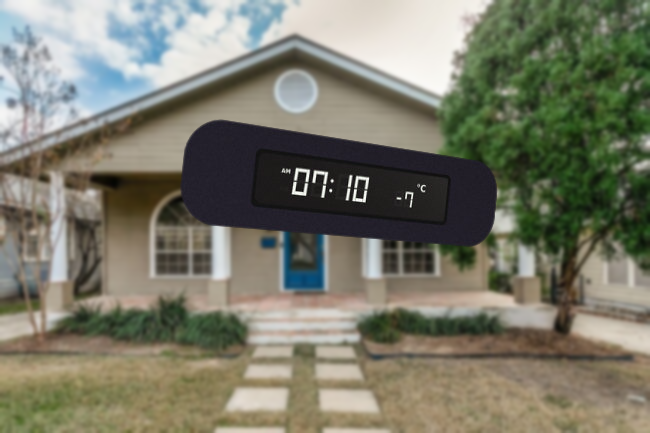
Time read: {"hour": 7, "minute": 10}
